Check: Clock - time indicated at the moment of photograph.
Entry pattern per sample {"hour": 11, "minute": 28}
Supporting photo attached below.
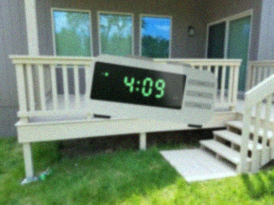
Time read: {"hour": 4, "minute": 9}
